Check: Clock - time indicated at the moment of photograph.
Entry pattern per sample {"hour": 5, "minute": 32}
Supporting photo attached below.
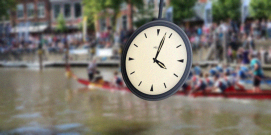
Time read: {"hour": 4, "minute": 3}
